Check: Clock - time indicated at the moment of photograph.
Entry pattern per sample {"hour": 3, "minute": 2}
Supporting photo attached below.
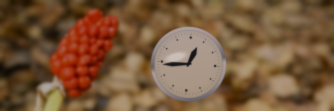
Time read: {"hour": 12, "minute": 44}
